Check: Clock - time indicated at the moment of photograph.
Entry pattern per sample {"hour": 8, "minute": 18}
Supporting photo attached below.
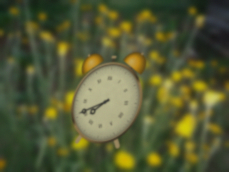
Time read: {"hour": 7, "minute": 41}
